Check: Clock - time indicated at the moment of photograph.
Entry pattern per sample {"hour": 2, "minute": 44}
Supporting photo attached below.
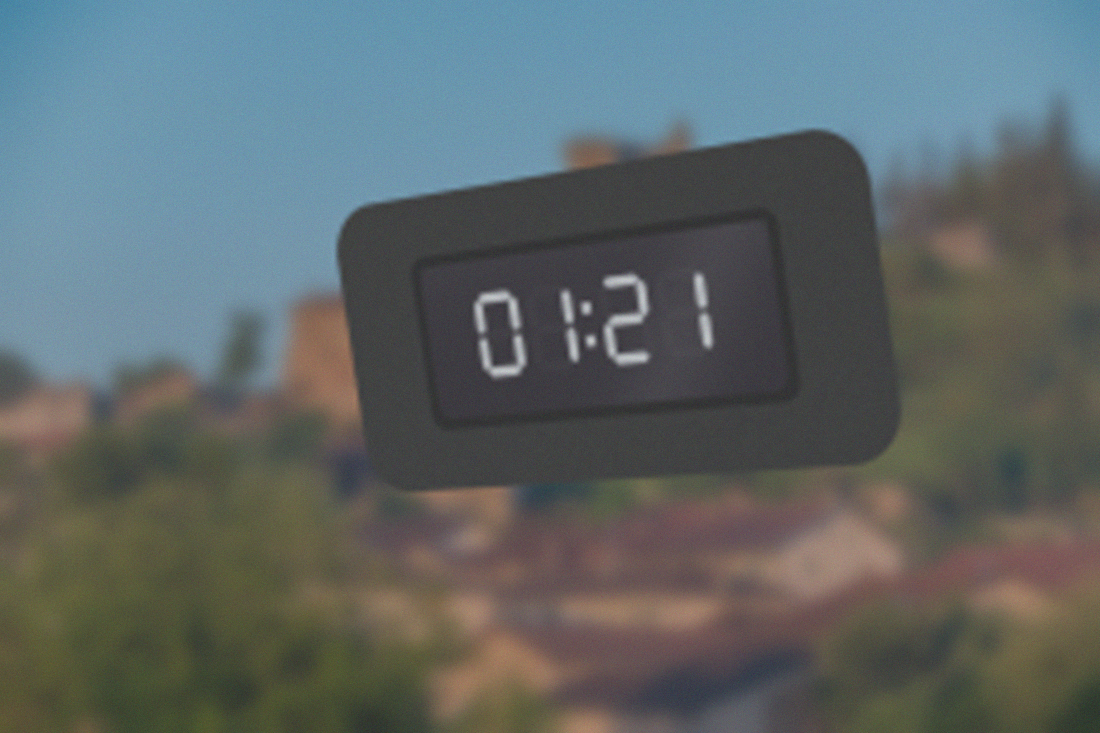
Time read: {"hour": 1, "minute": 21}
